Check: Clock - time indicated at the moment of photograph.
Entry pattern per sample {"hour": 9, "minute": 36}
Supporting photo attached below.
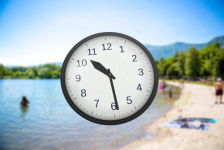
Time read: {"hour": 10, "minute": 29}
